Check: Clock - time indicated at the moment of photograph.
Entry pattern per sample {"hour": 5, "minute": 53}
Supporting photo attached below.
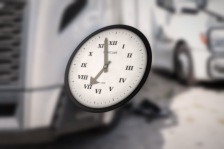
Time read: {"hour": 6, "minute": 57}
